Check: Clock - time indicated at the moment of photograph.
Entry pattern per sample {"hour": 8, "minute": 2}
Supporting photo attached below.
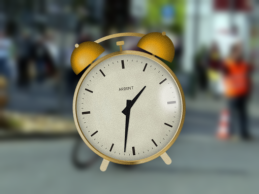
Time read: {"hour": 1, "minute": 32}
